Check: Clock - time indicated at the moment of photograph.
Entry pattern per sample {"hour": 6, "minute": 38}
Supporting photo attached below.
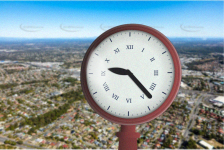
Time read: {"hour": 9, "minute": 23}
